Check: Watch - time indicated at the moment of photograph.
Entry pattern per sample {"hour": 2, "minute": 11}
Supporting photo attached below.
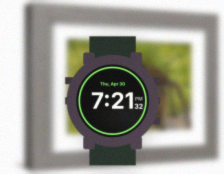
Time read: {"hour": 7, "minute": 21}
